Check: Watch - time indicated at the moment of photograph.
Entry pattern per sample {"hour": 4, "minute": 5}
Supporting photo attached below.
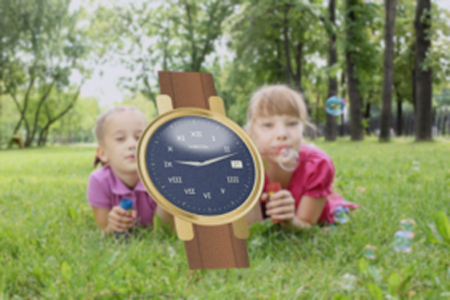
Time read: {"hour": 9, "minute": 12}
